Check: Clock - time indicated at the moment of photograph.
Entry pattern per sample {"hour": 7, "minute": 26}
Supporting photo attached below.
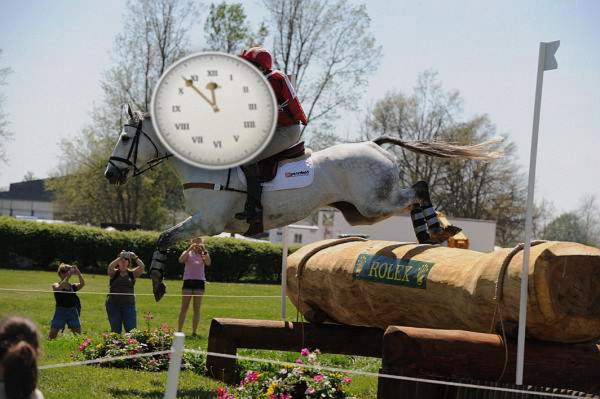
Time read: {"hour": 11, "minute": 53}
